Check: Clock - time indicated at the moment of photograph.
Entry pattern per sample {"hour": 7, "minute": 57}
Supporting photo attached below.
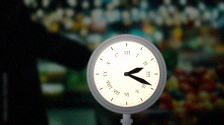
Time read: {"hour": 2, "minute": 19}
